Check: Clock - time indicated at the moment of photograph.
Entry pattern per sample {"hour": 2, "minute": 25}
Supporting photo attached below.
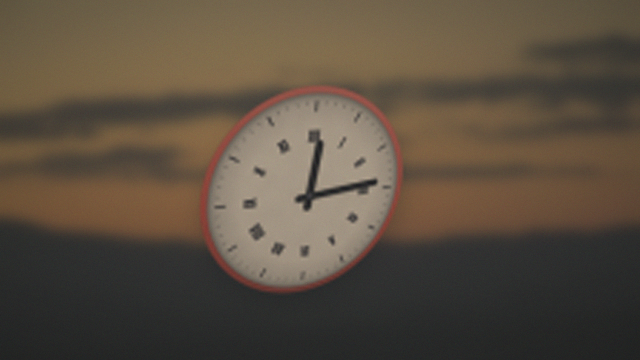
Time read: {"hour": 12, "minute": 14}
